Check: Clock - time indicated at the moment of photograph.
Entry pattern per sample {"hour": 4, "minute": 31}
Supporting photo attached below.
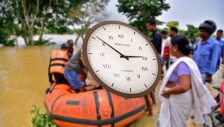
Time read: {"hour": 2, "minute": 51}
